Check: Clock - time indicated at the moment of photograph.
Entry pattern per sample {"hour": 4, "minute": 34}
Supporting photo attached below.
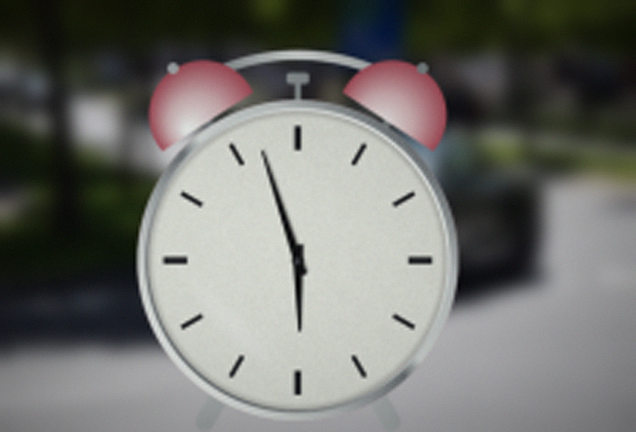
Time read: {"hour": 5, "minute": 57}
